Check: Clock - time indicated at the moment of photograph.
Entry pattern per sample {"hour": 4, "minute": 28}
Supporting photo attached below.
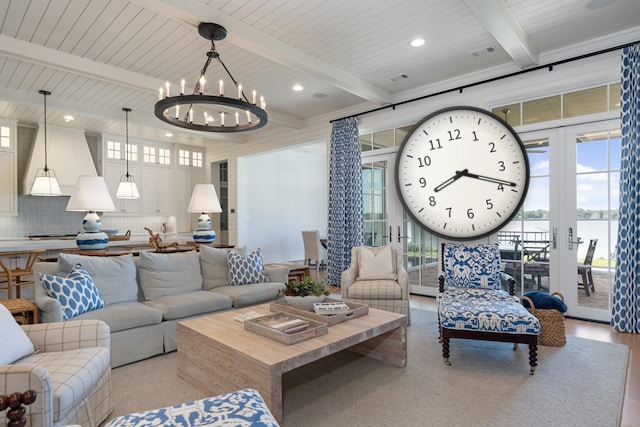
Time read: {"hour": 8, "minute": 19}
